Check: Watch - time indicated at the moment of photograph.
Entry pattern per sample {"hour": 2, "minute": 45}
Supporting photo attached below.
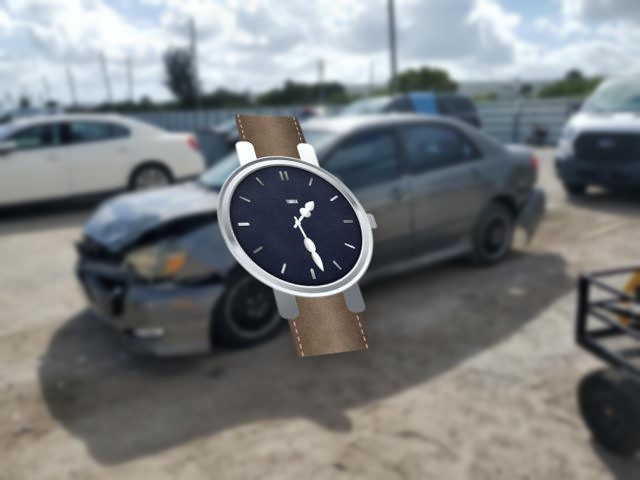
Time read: {"hour": 1, "minute": 28}
